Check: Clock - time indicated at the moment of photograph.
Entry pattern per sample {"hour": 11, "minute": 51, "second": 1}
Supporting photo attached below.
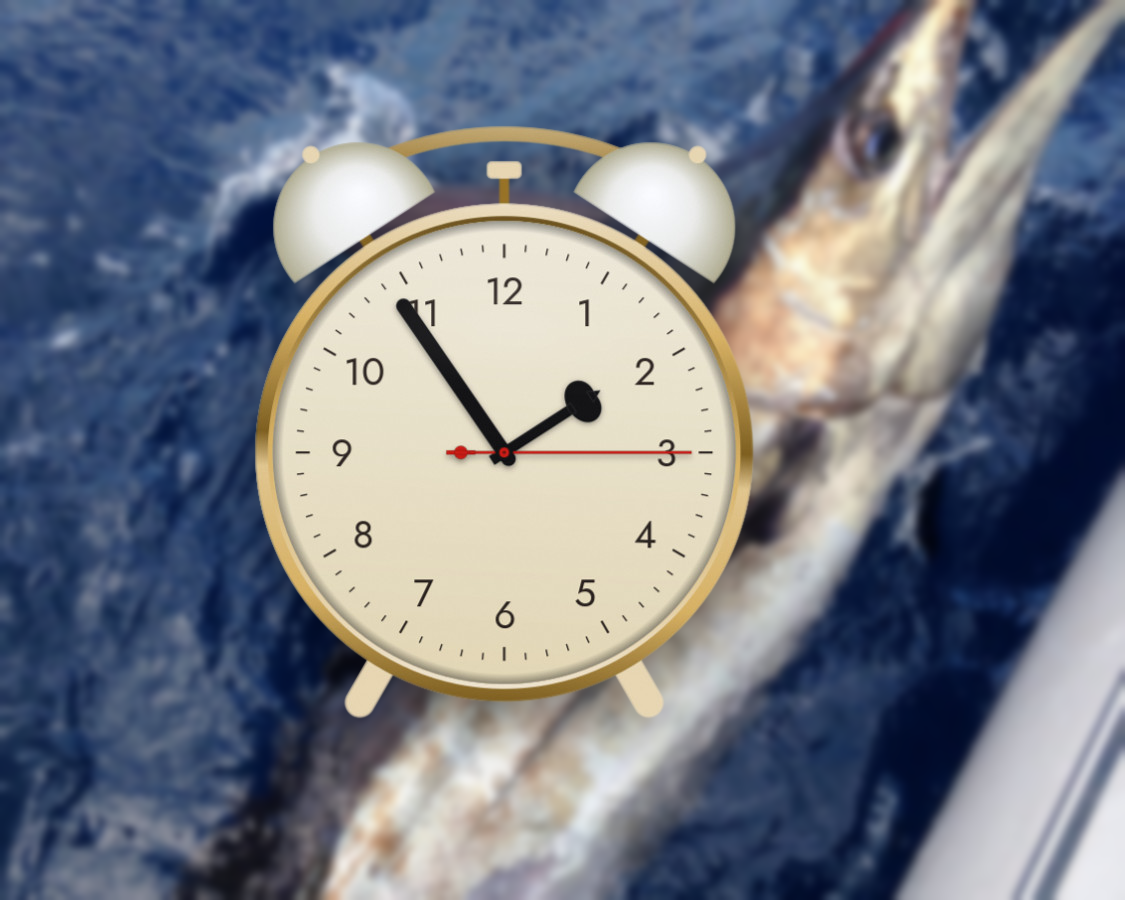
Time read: {"hour": 1, "minute": 54, "second": 15}
